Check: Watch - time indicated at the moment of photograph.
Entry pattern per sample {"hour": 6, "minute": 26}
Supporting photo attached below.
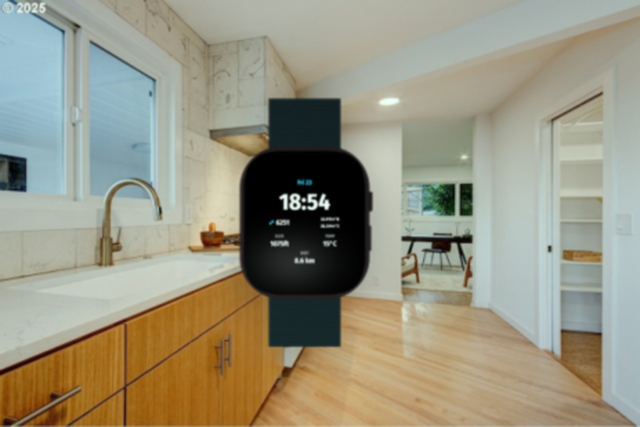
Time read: {"hour": 18, "minute": 54}
